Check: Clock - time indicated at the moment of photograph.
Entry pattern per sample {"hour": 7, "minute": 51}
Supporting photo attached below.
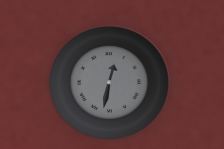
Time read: {"hour": 12, "minute": 32}
